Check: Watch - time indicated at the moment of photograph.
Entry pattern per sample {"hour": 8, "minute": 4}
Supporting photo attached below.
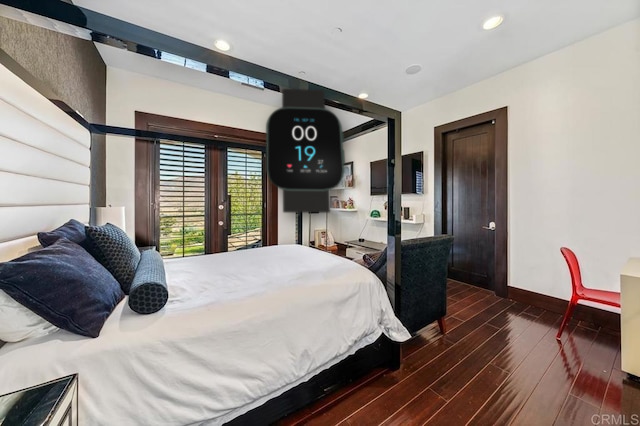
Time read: {"hour": 0, "minute": 19}
